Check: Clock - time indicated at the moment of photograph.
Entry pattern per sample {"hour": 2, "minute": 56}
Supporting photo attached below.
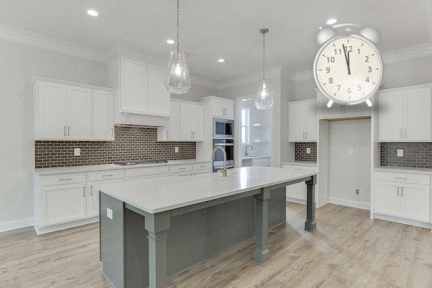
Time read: {"hour": 11, "minute": 58}
